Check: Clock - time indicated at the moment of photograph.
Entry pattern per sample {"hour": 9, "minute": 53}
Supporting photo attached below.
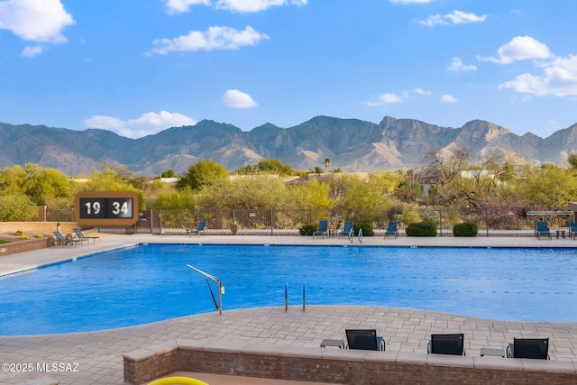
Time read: {"hour": 19, "minute": 34}
